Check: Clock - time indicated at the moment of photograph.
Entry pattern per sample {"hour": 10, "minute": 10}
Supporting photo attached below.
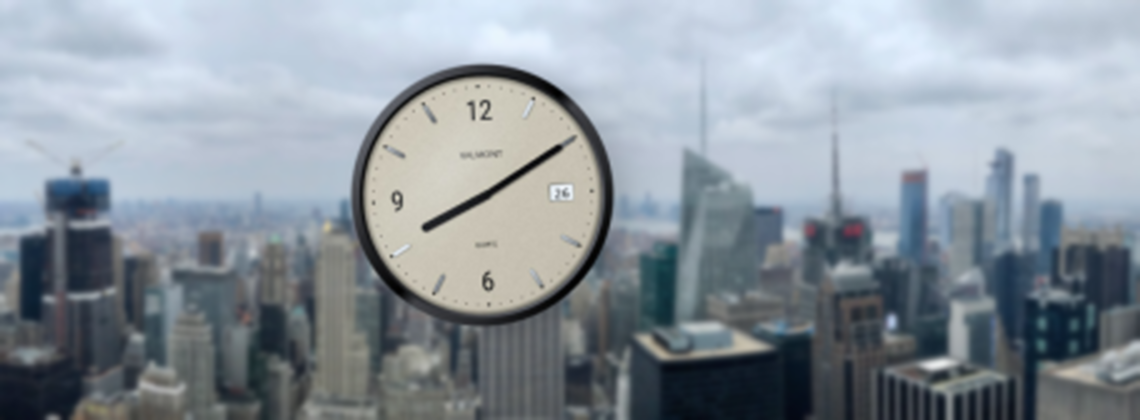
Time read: {"hour": 8, "minute": 10}
